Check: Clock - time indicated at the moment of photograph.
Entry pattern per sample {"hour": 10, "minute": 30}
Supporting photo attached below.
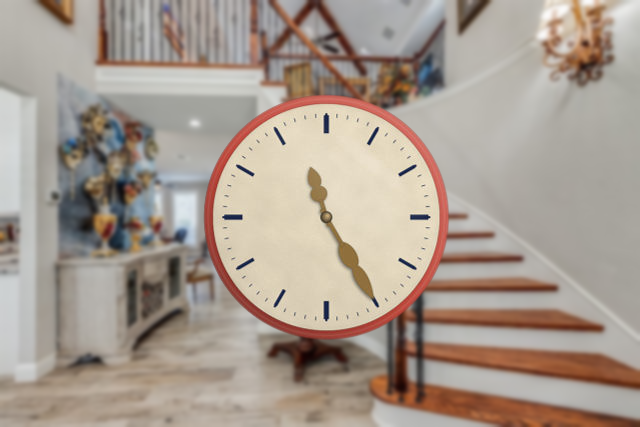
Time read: {"hour": 11, "minute": 25}
